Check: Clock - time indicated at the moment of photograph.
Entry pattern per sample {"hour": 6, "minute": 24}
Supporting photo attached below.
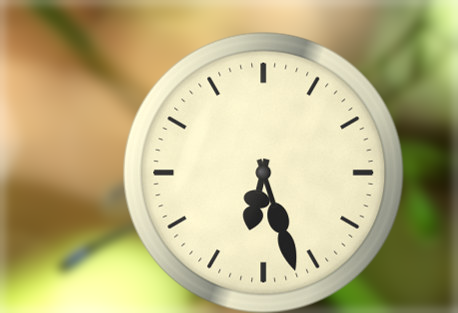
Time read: {"hour": 6, "minute": 27}
